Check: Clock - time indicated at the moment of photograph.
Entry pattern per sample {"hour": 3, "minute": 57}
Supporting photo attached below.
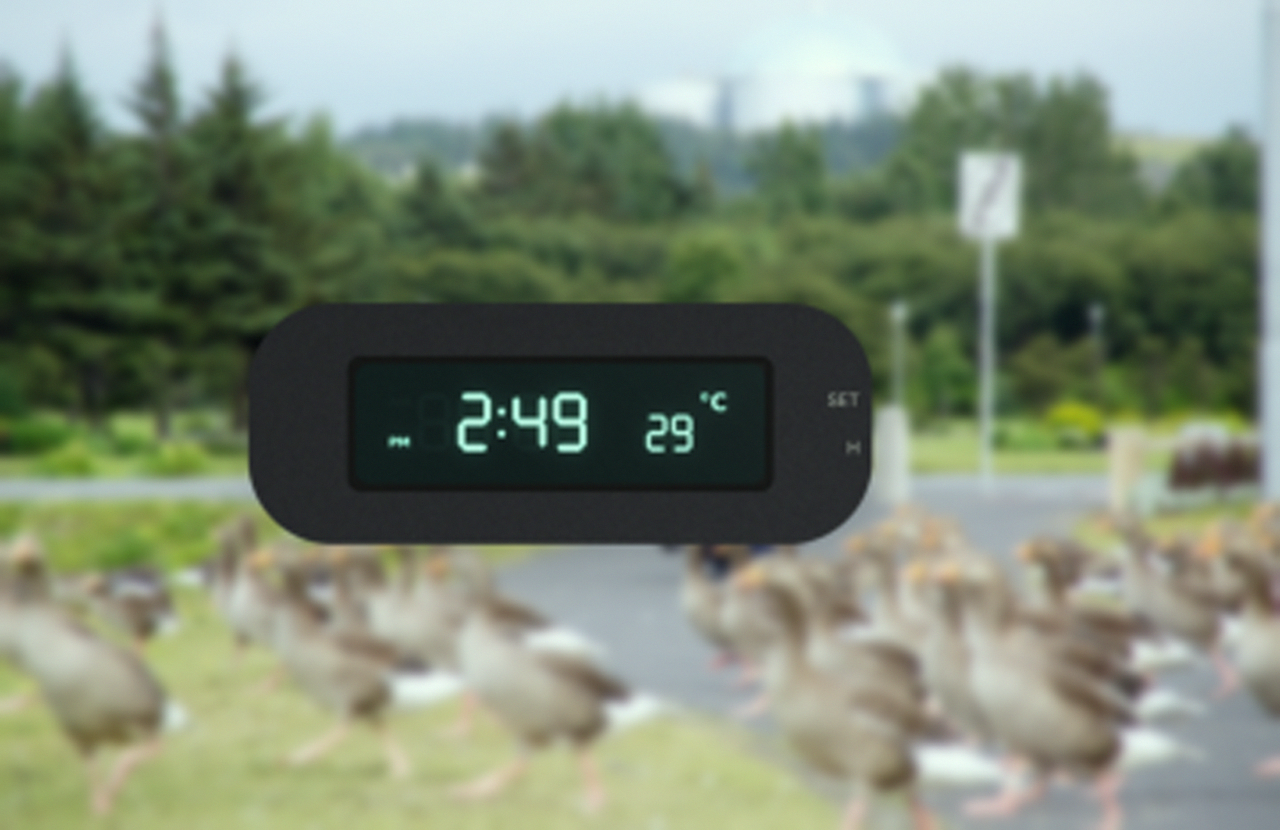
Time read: {"hour": 2, "minute": 49}
